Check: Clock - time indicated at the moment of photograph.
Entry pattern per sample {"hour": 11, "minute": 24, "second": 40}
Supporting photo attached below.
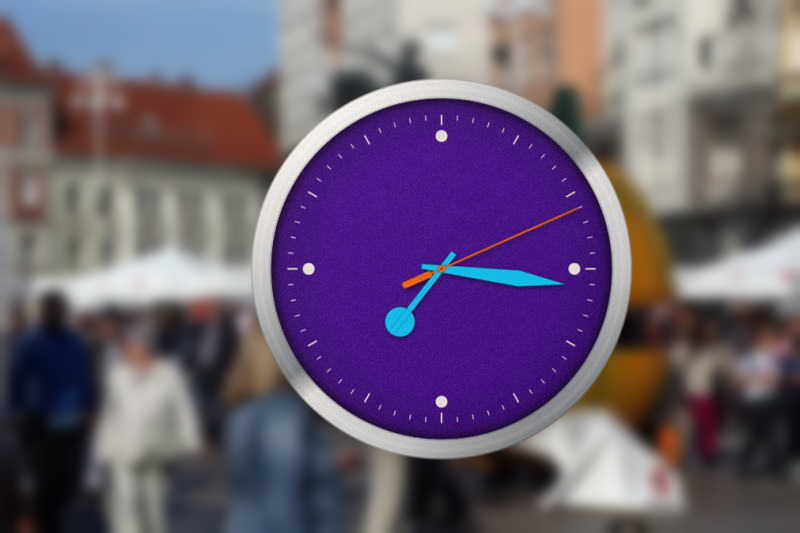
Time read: {"hour": 7, "minute": 16, "second": 11}
